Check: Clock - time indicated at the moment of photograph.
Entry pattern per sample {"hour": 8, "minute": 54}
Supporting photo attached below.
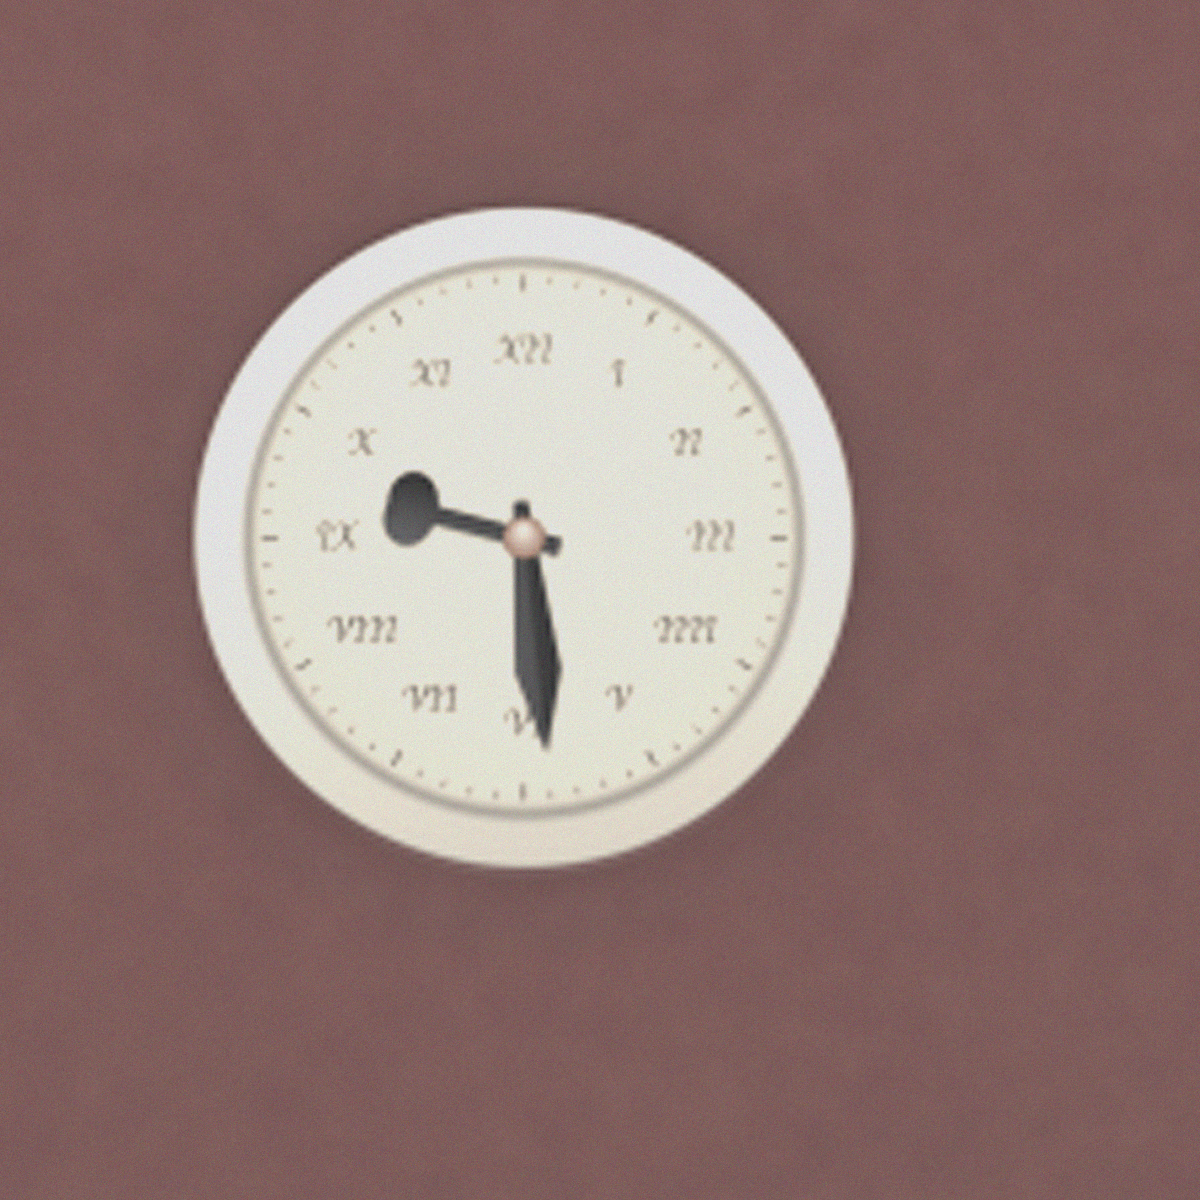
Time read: {"hour": 9, "minute": 29}
